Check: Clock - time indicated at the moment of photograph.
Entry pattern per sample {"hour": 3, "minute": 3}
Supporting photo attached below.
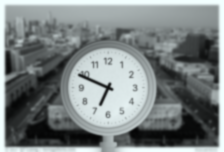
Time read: {"hour": 6, "minute": 49}
